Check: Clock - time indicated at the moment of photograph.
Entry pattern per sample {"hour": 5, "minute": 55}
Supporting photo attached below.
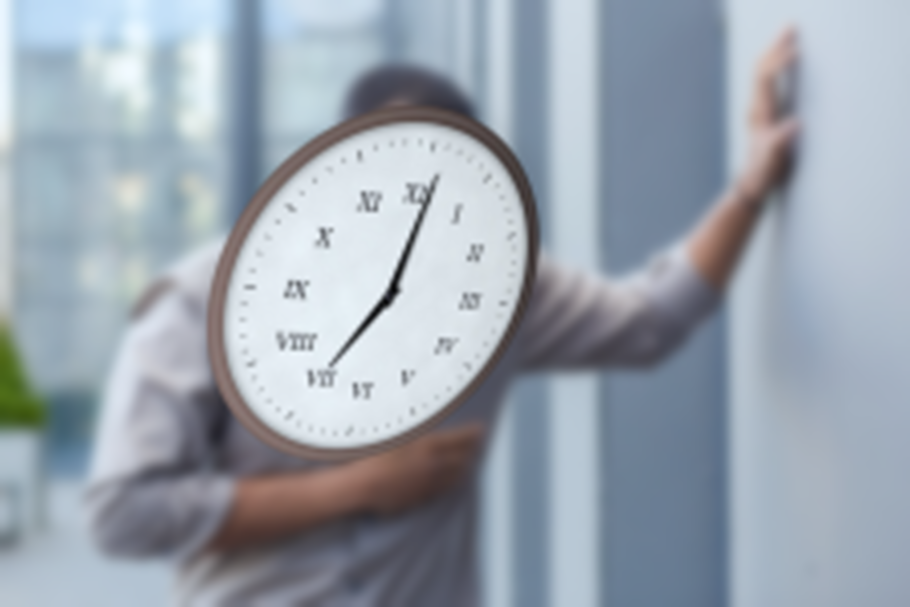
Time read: {"hour": 7, "minute": 1}
